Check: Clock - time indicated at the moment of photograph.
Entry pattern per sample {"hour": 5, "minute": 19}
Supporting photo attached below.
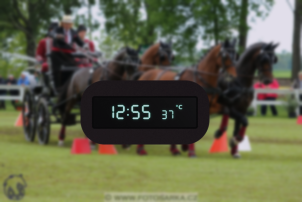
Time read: {"hour": 12, "minute": 55}
